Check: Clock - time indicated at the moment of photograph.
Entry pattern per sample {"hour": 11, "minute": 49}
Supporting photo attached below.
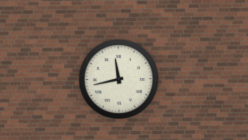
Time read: {"hour": 11, "minute": 43}
